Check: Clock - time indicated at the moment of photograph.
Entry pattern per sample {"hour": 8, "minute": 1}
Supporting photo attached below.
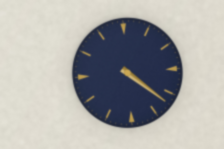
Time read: {"hour": 4, "minute": 22}
